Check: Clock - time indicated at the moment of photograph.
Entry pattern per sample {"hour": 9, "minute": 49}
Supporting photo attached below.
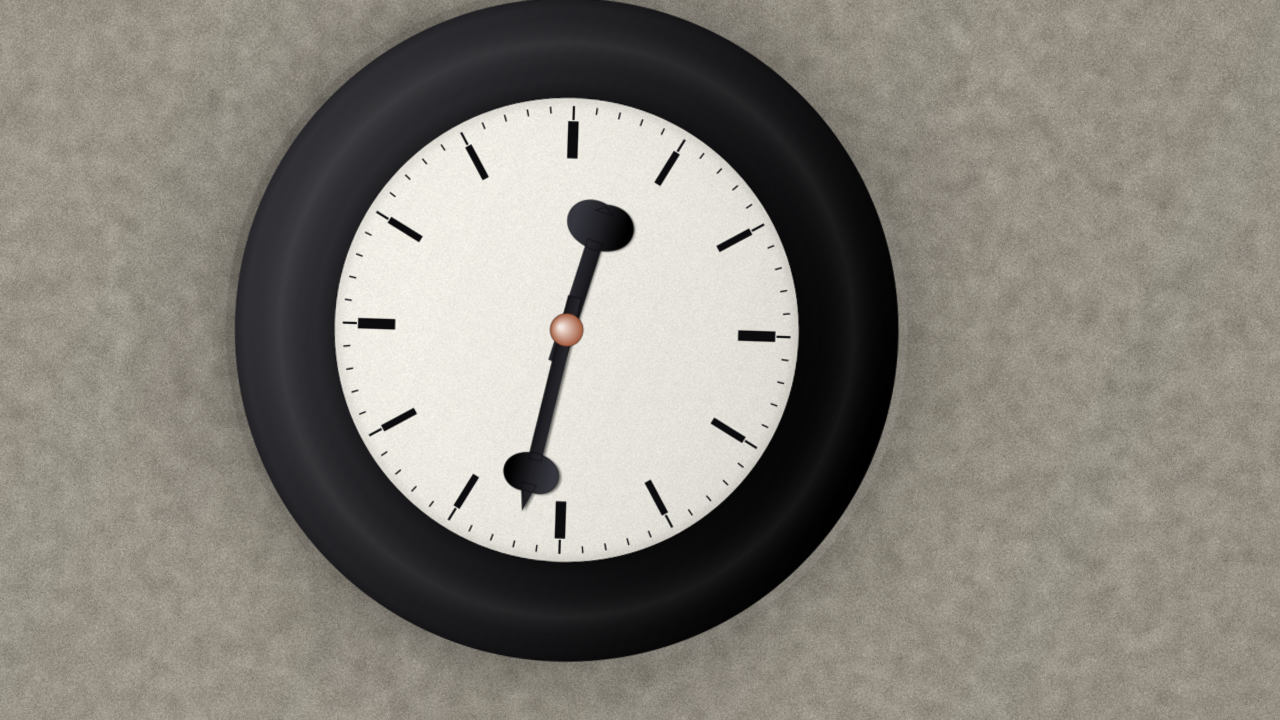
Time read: {"hour": 12, "minute": 32}
